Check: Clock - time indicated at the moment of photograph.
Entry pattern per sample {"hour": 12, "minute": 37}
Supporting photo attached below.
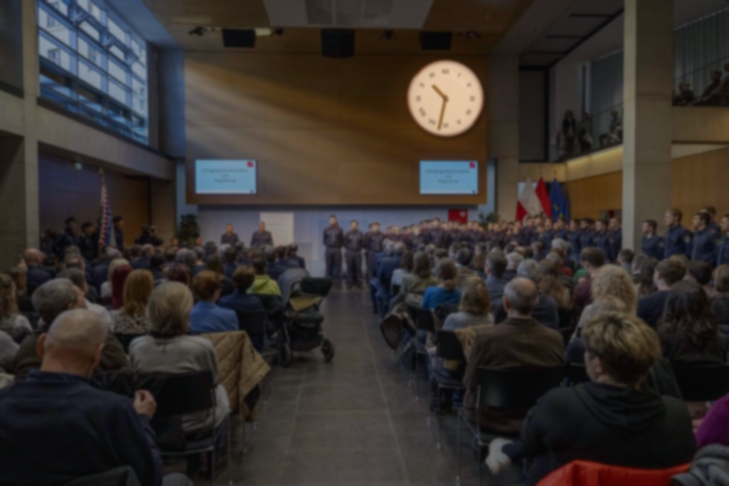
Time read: {"hour": 10, "minute": 32}
